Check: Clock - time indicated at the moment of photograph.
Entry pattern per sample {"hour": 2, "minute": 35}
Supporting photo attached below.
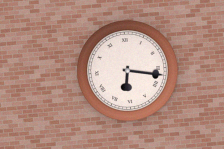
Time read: {"hour": 6, "minute": 17}
